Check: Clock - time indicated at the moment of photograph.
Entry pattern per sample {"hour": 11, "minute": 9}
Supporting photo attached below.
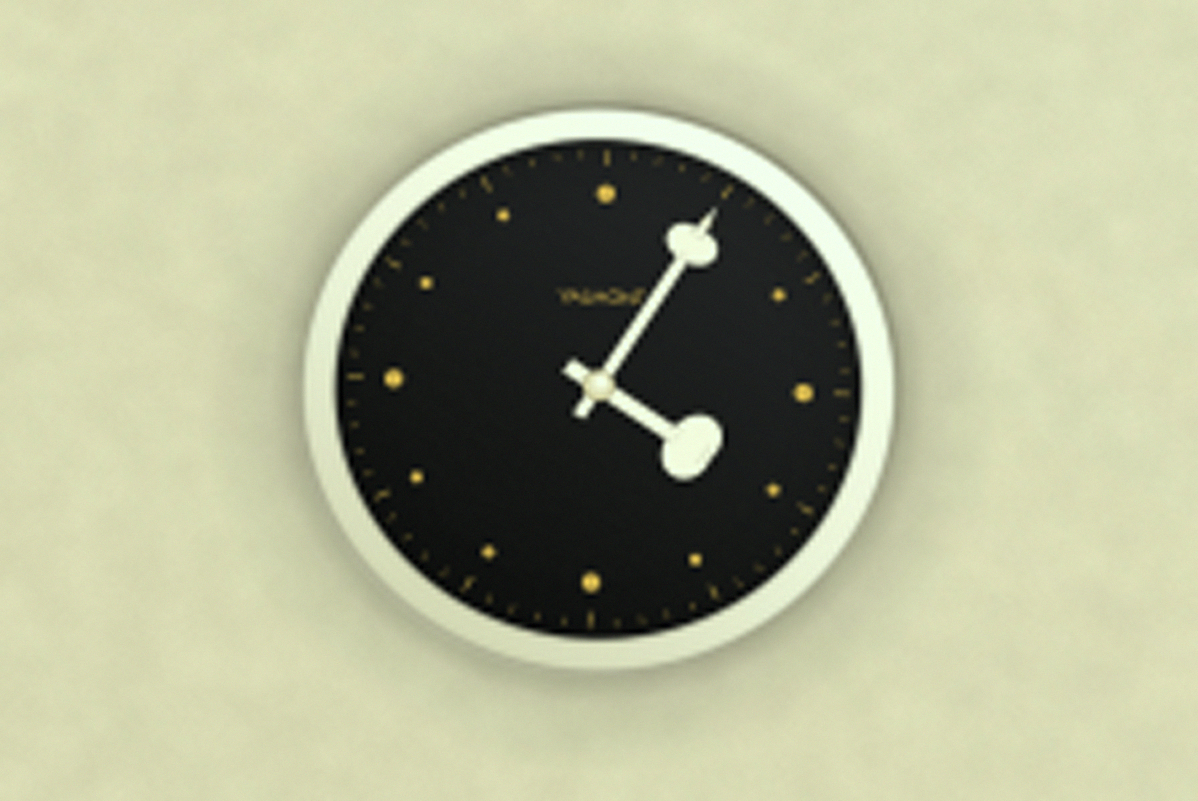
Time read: {"hour": 4, "minute": 5}
